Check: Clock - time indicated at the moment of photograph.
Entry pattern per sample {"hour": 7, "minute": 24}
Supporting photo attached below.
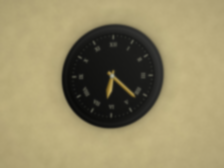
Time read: {"hour": 6, "minute": 22}
